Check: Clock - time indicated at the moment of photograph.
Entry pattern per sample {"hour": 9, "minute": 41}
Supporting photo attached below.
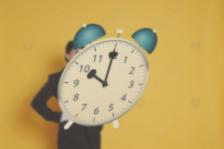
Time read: {"hour": 10, "minute": 0}
